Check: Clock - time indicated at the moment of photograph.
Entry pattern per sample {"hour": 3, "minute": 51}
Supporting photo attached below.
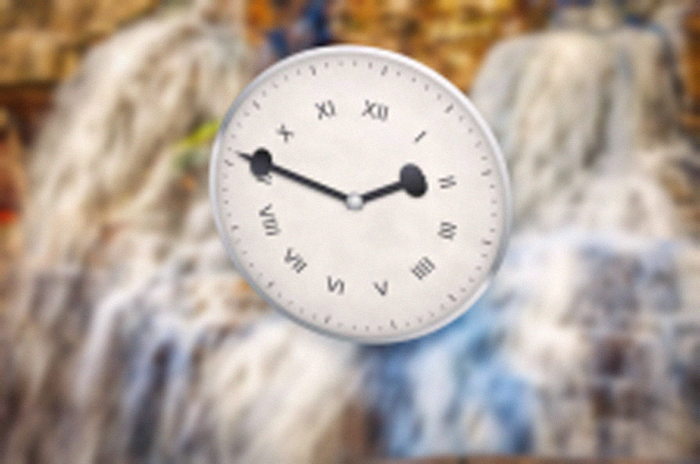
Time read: {"hour": 1, "minute": 46}
